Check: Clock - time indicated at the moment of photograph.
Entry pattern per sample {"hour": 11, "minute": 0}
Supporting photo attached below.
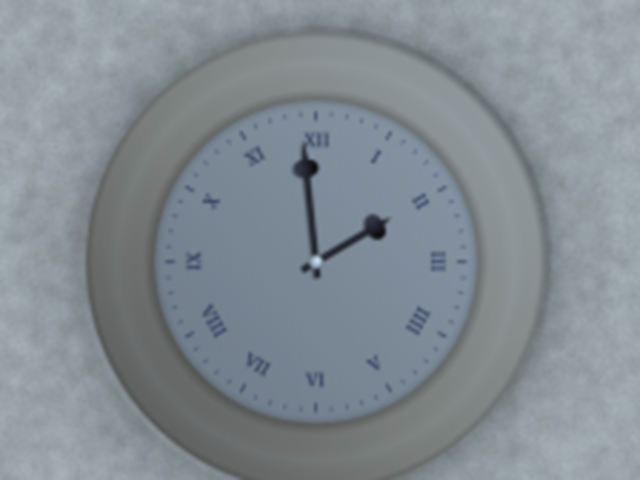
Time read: {"hour": 1, "minute": 59}
